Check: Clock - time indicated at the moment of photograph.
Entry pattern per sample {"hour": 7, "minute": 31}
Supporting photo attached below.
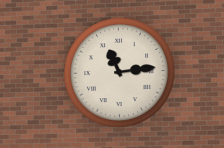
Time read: {"hour": 11, "minute": 14}
